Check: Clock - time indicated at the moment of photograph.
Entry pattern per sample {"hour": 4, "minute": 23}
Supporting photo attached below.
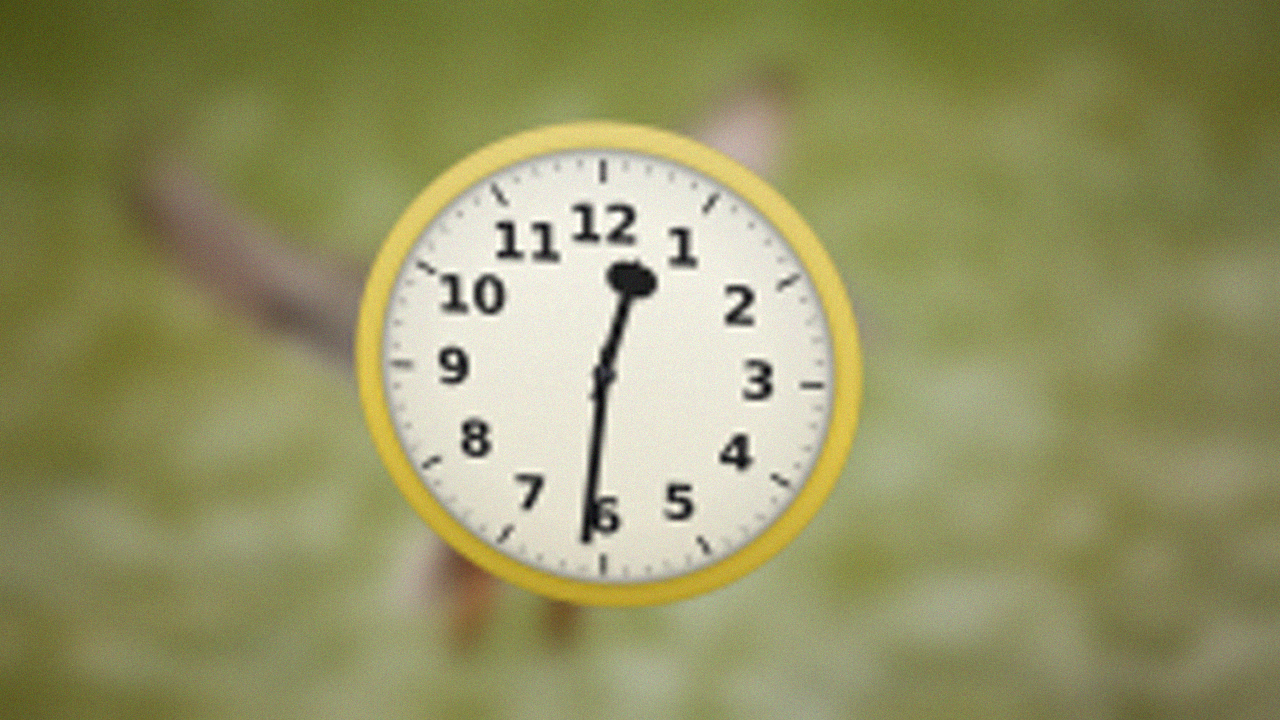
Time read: {"hour": 12, "minute": 31}
